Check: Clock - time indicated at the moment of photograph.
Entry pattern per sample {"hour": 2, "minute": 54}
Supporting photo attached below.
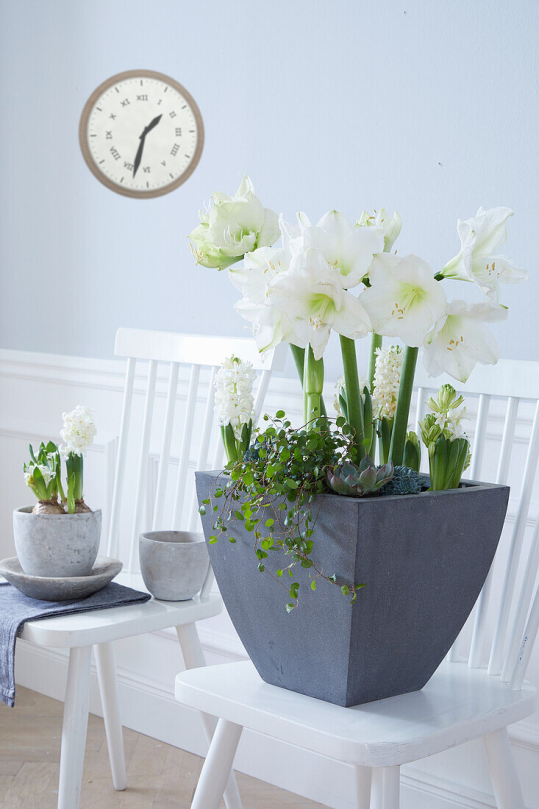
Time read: {"hour": 1, "minute": 33}
